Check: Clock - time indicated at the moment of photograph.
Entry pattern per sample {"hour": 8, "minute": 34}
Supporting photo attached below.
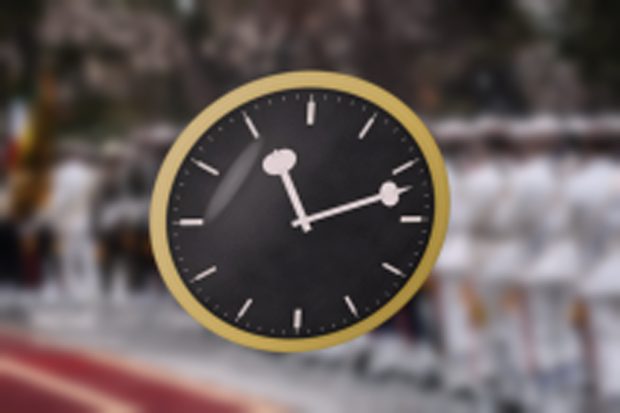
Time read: {"hour": 11, "minute": 12}
